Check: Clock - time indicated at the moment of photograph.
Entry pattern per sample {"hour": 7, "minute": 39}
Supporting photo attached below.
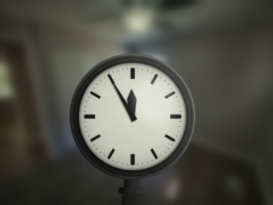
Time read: {"hour": 11, "minute": 55}
